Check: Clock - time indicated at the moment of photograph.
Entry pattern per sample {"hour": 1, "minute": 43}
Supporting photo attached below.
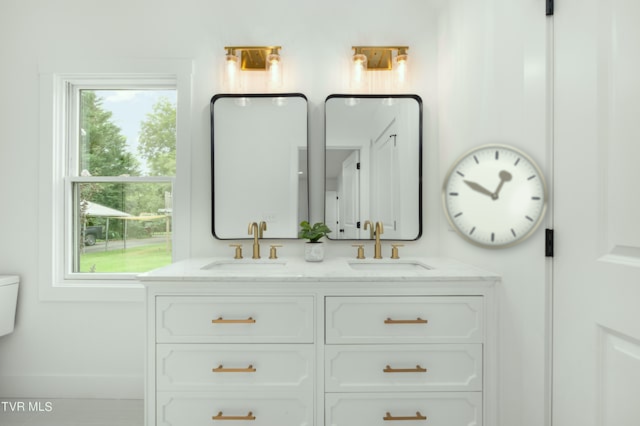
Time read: {"hour": 12, "minute": 49}
